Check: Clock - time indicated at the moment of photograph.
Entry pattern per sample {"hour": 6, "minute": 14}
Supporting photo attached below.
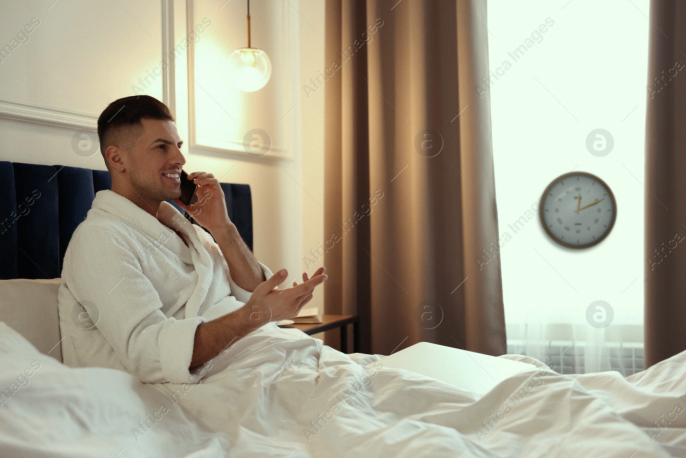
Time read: {"hour": 12, "minute": 11}
